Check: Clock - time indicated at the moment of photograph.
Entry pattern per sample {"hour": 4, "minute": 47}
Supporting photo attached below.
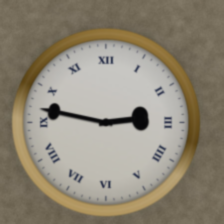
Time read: {"hour": 2, "minute": 47}
